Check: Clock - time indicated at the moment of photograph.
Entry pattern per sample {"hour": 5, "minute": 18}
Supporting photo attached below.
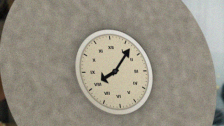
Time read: {"hour": 8, "minute": 7}
